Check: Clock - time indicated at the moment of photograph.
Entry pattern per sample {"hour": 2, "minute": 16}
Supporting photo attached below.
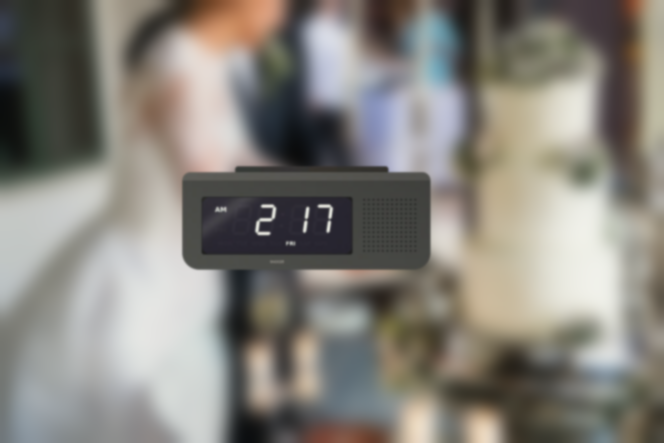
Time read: {"hour": 2, "minute": 17}
